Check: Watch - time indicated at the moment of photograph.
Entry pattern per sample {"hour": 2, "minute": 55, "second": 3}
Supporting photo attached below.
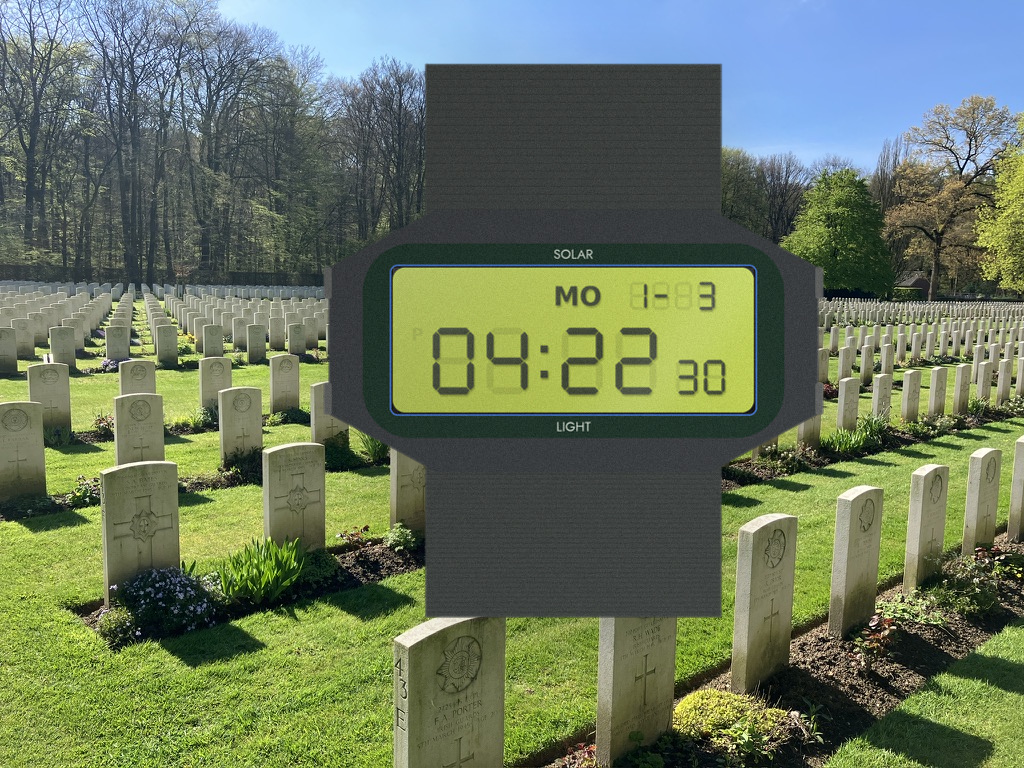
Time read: {"hour": 4, "minute": 22, "second": 30}
